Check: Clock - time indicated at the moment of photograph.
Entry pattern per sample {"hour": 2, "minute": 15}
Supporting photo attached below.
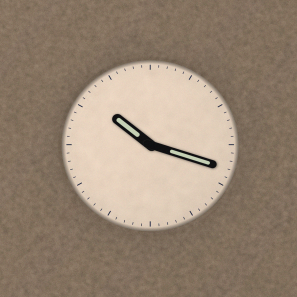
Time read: {"hour": 10, "minute": 18}
